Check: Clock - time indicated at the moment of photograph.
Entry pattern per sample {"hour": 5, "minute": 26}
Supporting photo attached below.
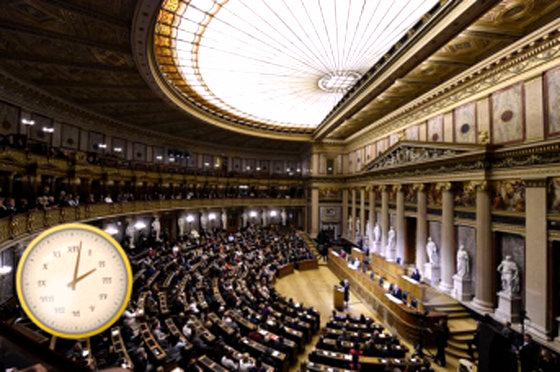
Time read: {"hour": 2, "minute": 2}
